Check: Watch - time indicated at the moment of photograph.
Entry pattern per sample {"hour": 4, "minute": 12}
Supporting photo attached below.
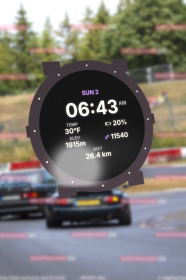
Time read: {"hour": 6, "minute": 43}
